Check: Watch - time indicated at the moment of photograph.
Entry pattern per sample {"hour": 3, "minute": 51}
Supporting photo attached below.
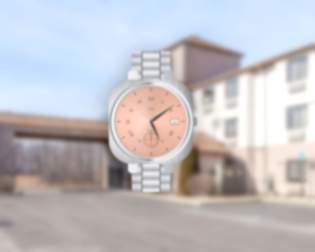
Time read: {"hour": 5, "minute": 9}
